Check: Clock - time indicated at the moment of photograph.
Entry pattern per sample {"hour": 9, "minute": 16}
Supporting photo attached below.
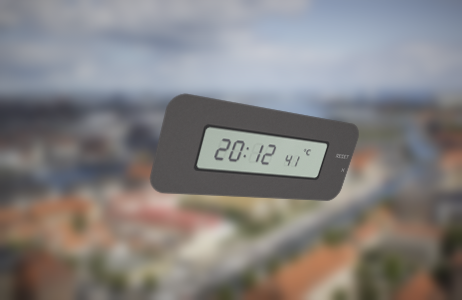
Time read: {"hour": 20, "minute": 12}
